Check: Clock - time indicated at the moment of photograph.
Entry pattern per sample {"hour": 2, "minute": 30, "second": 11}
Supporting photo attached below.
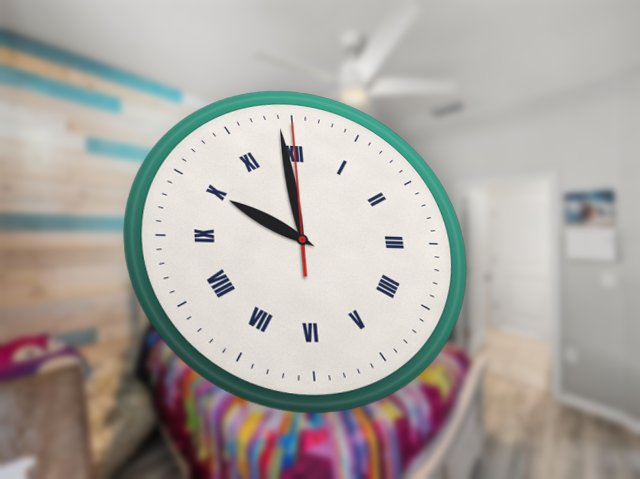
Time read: {"hour": 9, "minute": 59, "second": 0}
